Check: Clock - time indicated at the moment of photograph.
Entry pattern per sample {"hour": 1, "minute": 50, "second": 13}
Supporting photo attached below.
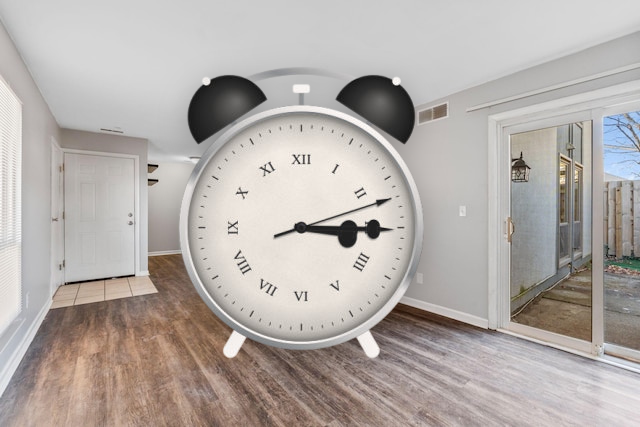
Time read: {"hour": 3, "minute": 15, "second": 12}
